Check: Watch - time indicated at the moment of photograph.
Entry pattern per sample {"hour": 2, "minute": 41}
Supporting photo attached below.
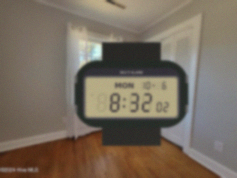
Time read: {"hour": 8, "minute": 32}
